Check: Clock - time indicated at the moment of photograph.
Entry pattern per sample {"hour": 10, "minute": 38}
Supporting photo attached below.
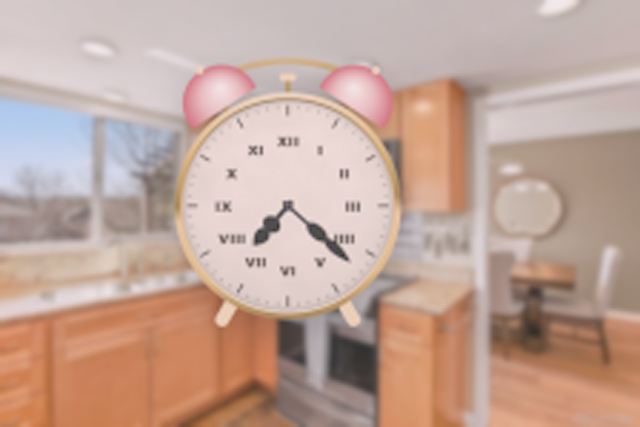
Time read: {"hour": 7, "minute": 22}
